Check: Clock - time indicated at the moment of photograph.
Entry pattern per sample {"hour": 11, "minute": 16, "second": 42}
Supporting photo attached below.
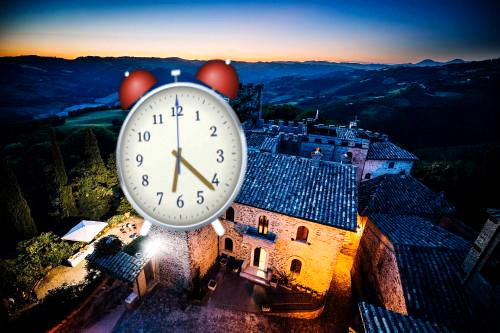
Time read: {"hour": 6, "minute": 22, "second": 0}
